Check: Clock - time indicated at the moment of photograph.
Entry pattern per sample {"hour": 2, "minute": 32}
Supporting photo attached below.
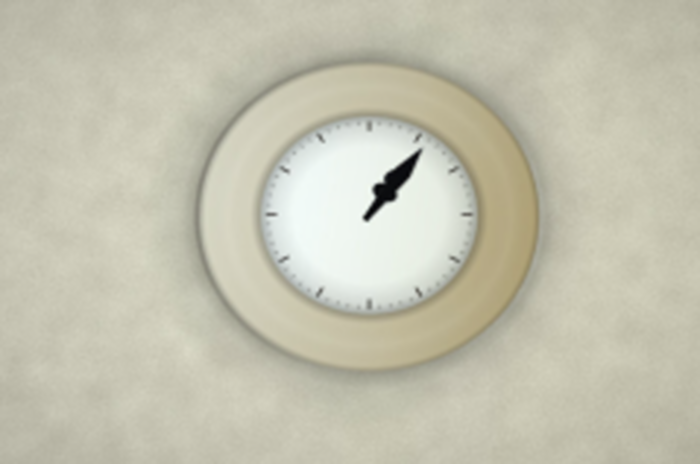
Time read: {"hour": 1, "minute": 6}
